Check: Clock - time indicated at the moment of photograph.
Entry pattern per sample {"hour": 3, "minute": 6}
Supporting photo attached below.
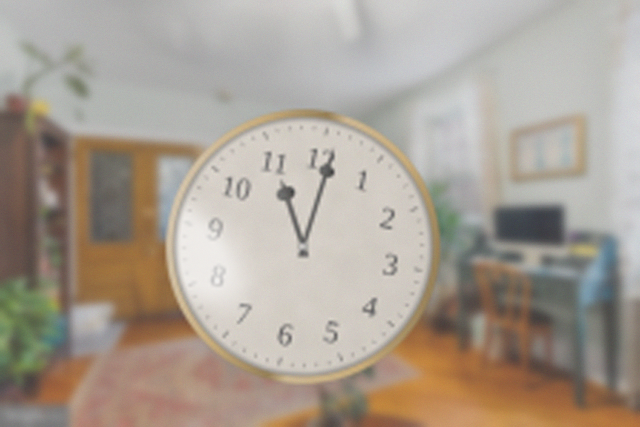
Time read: {"hour": 11, "minute": 1}
